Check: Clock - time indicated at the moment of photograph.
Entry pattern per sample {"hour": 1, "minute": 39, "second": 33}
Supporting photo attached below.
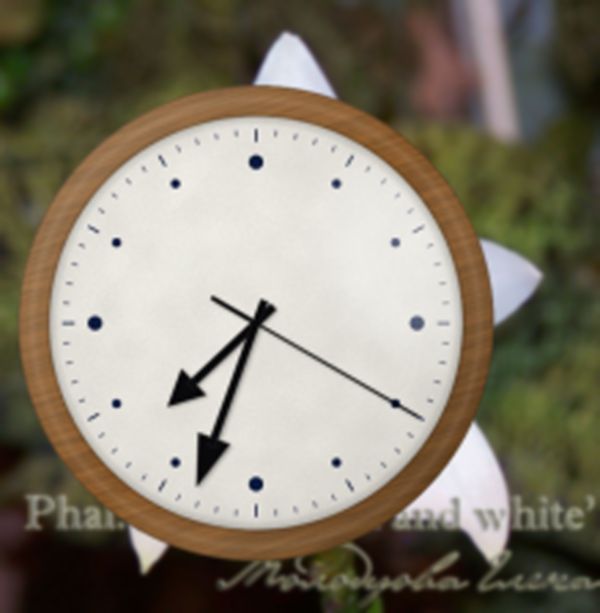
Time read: {"hour": 7, "minute": 33, "second": 20}
